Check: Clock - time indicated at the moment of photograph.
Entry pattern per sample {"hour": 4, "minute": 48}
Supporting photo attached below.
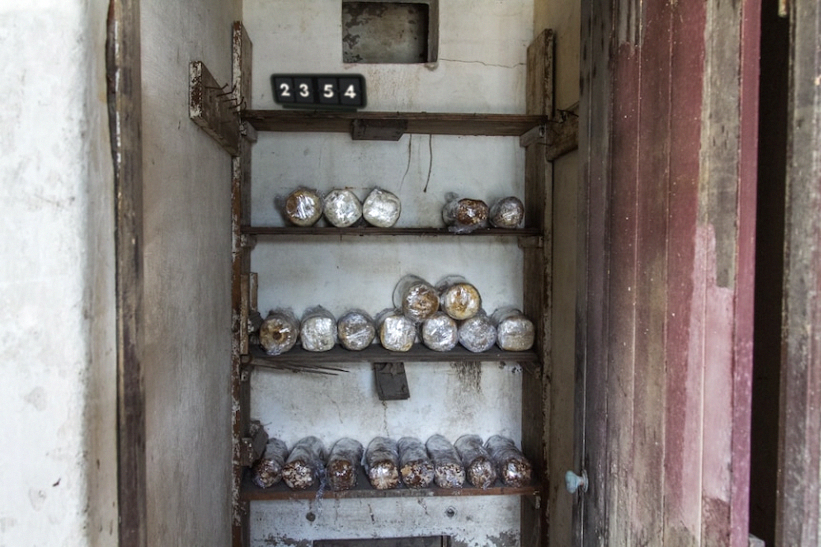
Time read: {"hour": 23, "minute": 54}
